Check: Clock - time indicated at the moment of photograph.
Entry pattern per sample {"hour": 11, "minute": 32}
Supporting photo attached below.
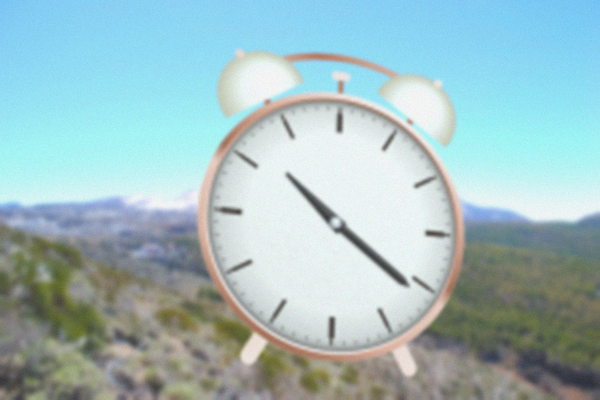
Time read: {"hour": 10, "minute": 21}
